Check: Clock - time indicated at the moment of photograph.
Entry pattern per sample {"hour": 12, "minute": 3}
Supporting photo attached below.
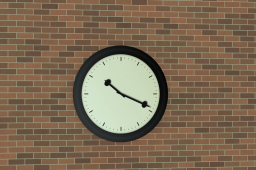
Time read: {"hour": 10, "minute": 19}
